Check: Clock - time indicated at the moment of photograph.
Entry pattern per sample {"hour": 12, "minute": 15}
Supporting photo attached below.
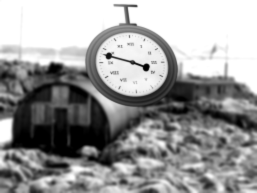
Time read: {"hour": 3, "minute": 48}
